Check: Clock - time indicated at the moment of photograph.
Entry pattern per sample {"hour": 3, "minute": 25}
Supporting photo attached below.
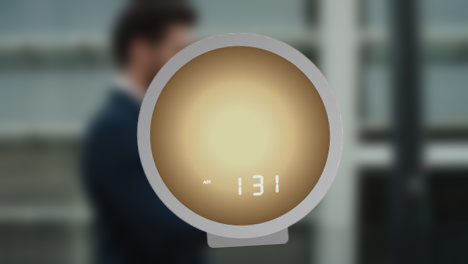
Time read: {"hour": 1, "minute": 31}
